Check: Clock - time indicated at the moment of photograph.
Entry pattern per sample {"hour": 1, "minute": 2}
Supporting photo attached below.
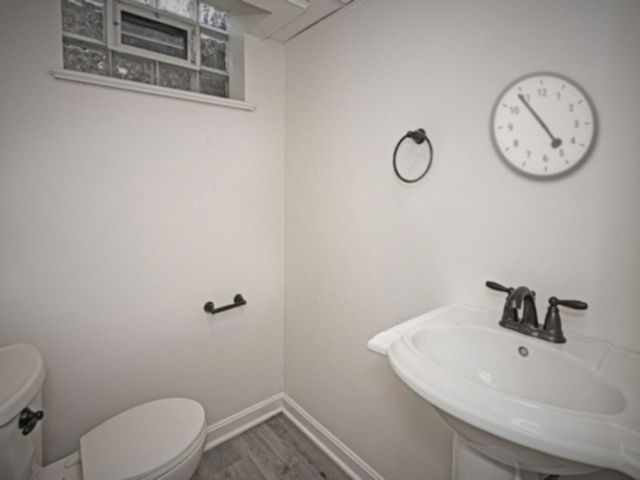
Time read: {"hour": 4, "minute": 54}
